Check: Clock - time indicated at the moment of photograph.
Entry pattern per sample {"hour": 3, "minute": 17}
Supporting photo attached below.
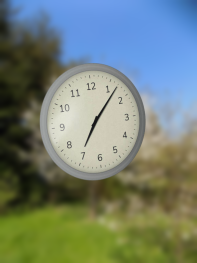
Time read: {"hour": 7, "minute": 7}
